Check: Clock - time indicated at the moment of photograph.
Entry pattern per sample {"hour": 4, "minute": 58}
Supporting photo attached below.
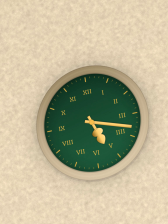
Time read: {"hour": 5, "minute": 18}
